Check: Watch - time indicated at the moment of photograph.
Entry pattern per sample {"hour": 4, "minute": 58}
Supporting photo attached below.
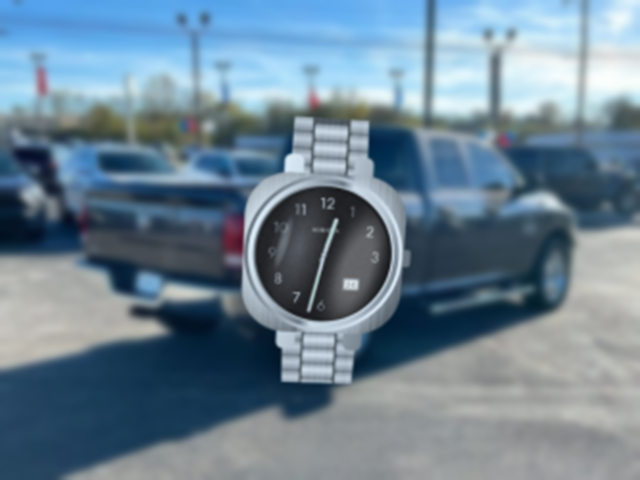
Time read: {"hour": 12, "minute": 32}
